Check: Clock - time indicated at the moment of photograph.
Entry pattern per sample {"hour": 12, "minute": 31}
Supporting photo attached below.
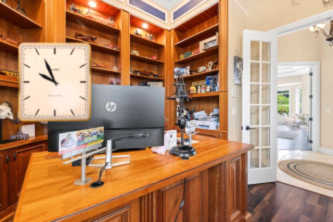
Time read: {"hour": 9, "minute": 56}
